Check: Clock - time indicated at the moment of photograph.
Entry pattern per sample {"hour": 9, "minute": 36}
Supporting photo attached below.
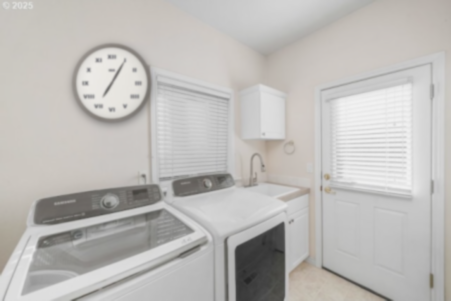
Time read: {"hour": 7, "minute": 5}
